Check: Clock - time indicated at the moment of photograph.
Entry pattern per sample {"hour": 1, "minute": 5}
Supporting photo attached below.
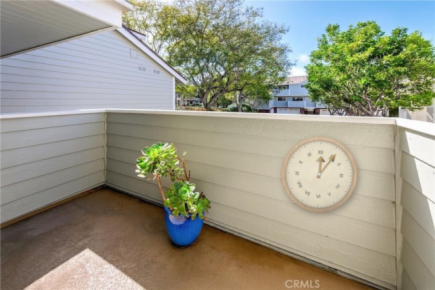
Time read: {"hour": 12, "minute": 6}
